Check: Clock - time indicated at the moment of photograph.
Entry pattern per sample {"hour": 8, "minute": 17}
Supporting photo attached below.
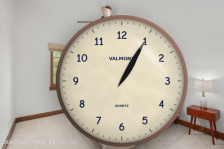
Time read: {"hour": 1, "minute": 5}
